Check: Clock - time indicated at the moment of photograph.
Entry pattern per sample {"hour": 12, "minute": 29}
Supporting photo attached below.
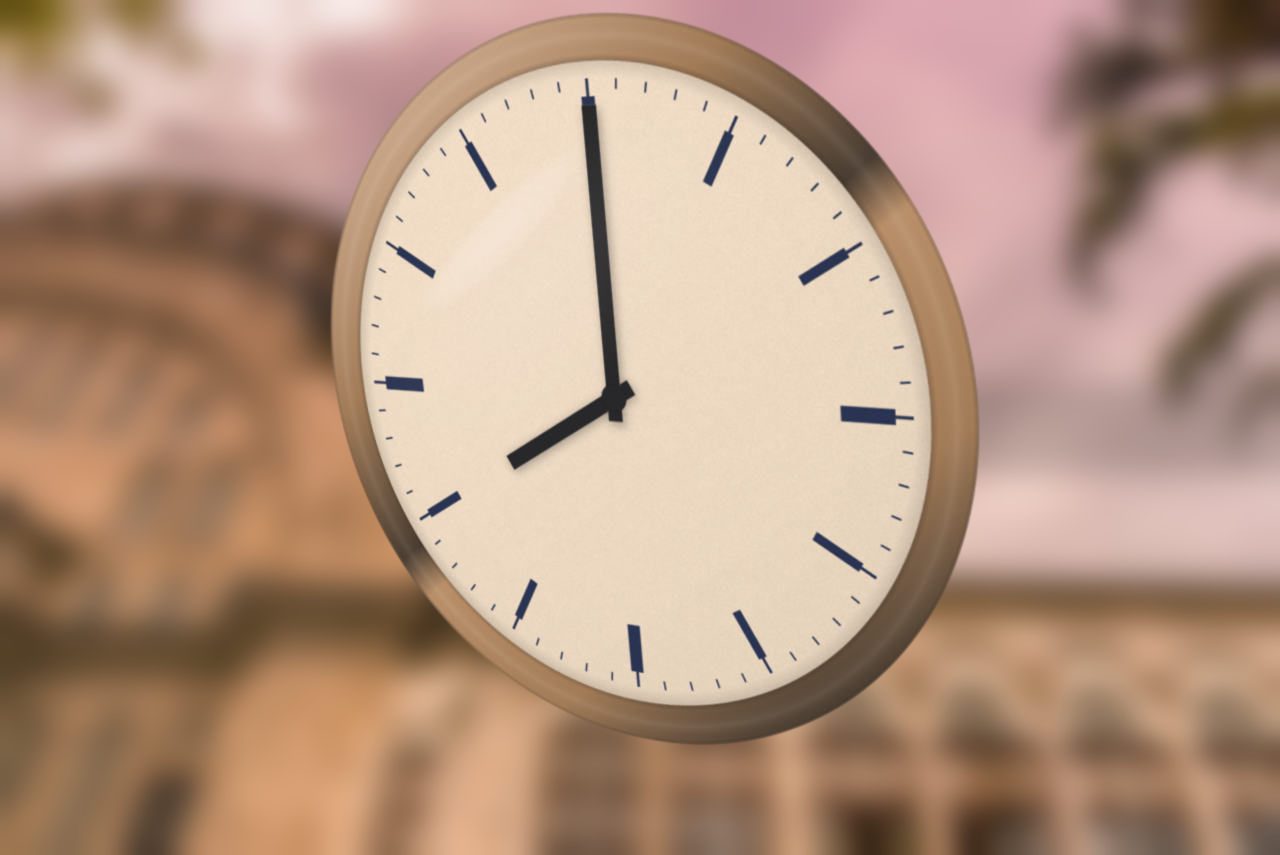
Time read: {"hour": 8, "minute": 0}
